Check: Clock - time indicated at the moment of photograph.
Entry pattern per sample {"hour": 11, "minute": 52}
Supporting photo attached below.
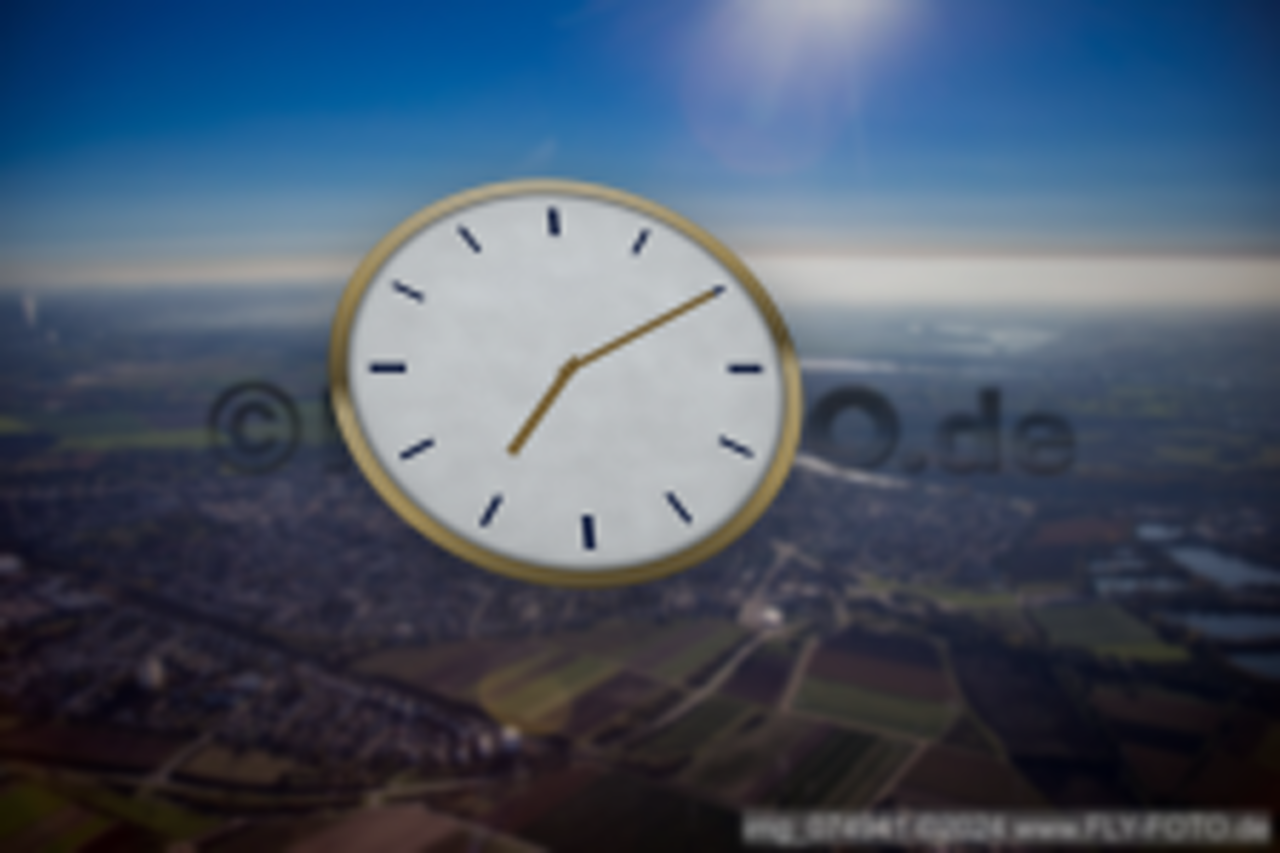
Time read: {"hour": 7, "minute": 10}
